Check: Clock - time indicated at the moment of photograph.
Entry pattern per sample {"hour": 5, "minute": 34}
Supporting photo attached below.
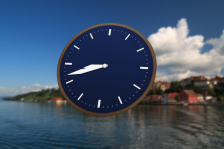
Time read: {"hour": 8, "minute": 42}
